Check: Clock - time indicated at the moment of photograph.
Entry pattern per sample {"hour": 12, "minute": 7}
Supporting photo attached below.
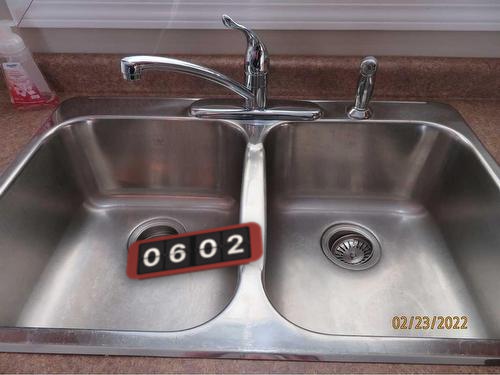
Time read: {"hour": 6, "minute": 2}
